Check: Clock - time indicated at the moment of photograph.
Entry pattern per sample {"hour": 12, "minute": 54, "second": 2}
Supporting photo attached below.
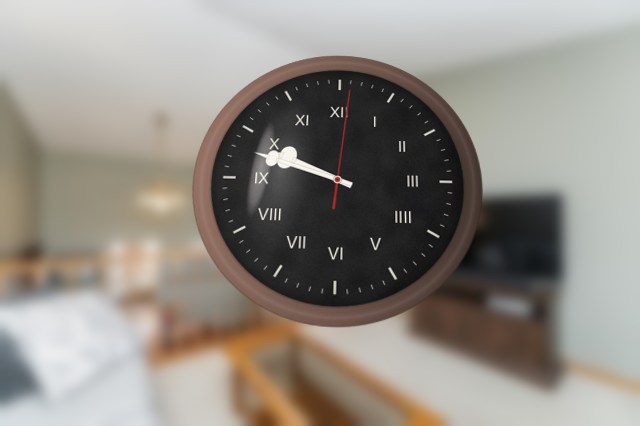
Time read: {"hour": 9, "minute": 48, "second": 1}
